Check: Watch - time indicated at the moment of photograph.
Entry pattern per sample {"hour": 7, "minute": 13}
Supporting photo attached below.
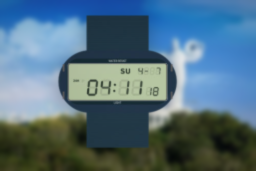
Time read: {"hour": 4, "minute": 11}
